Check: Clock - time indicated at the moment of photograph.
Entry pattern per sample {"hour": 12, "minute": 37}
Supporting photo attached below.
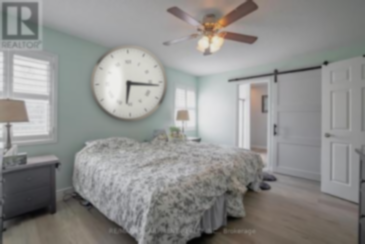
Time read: {"hour": 6, "minute": 16}
